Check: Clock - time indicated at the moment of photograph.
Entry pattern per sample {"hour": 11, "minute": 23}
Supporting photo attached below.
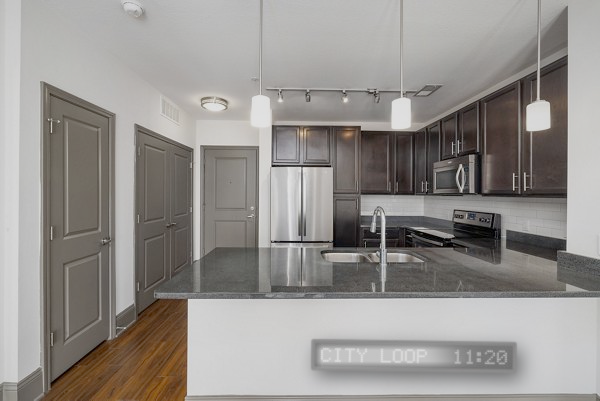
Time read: {"hour": 11, "minute": 20}
